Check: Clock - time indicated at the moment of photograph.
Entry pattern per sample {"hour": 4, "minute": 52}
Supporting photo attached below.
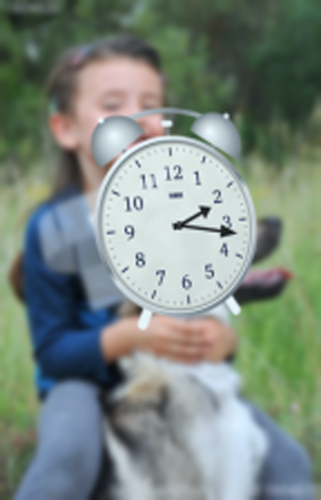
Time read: {"hour": 2, "minute": 17}
